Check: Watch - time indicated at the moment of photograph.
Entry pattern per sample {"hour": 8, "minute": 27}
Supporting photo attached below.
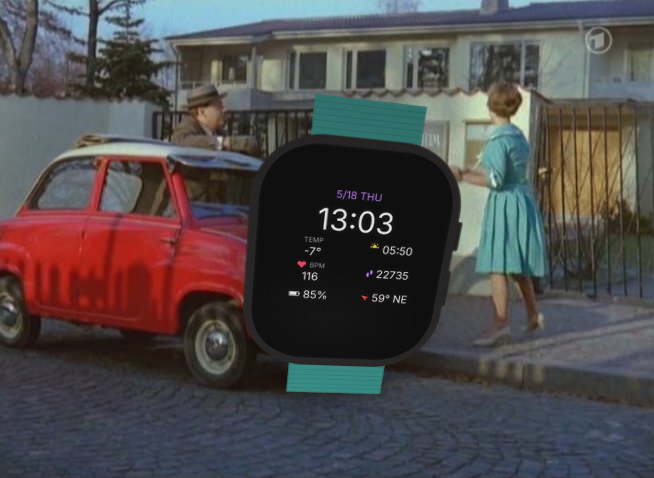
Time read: {"hour": 13, "minute": 3}
